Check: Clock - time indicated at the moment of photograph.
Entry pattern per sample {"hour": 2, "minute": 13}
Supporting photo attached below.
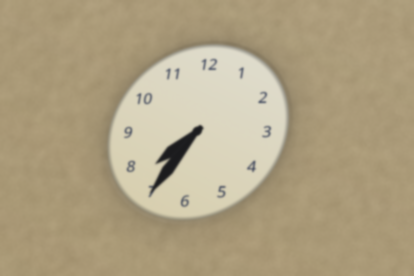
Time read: {"hour": 7, "minute": 35}
